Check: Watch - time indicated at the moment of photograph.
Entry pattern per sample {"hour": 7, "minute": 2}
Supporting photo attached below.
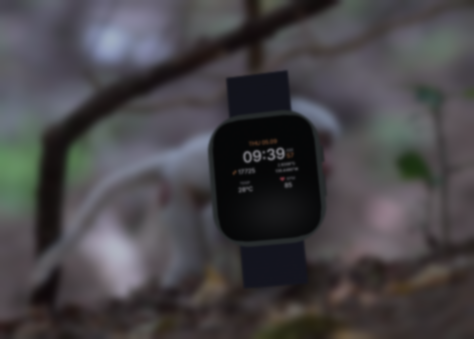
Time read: {"hour": 9, "minute": 39}
